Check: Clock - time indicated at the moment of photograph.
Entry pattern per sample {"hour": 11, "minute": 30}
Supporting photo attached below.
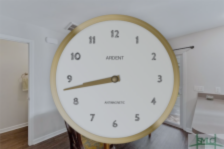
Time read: {"hour": 8, "minute": 43}
